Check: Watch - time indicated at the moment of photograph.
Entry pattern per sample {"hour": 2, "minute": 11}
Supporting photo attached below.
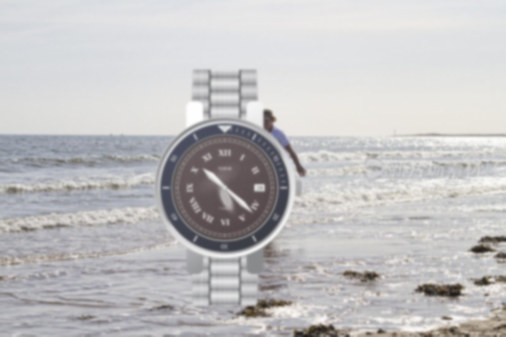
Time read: {"hour": 10, "minute": 22}
